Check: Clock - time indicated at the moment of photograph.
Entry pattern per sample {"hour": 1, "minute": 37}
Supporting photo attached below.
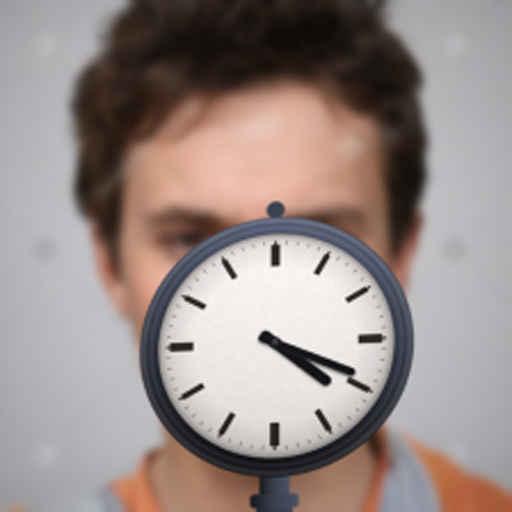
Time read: {"hour": 4, "minute": 19}
